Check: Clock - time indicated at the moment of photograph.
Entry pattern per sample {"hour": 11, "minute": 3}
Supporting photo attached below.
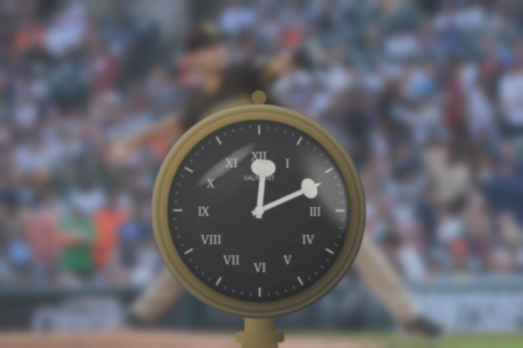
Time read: {"hour": 12, "minute": 11}
